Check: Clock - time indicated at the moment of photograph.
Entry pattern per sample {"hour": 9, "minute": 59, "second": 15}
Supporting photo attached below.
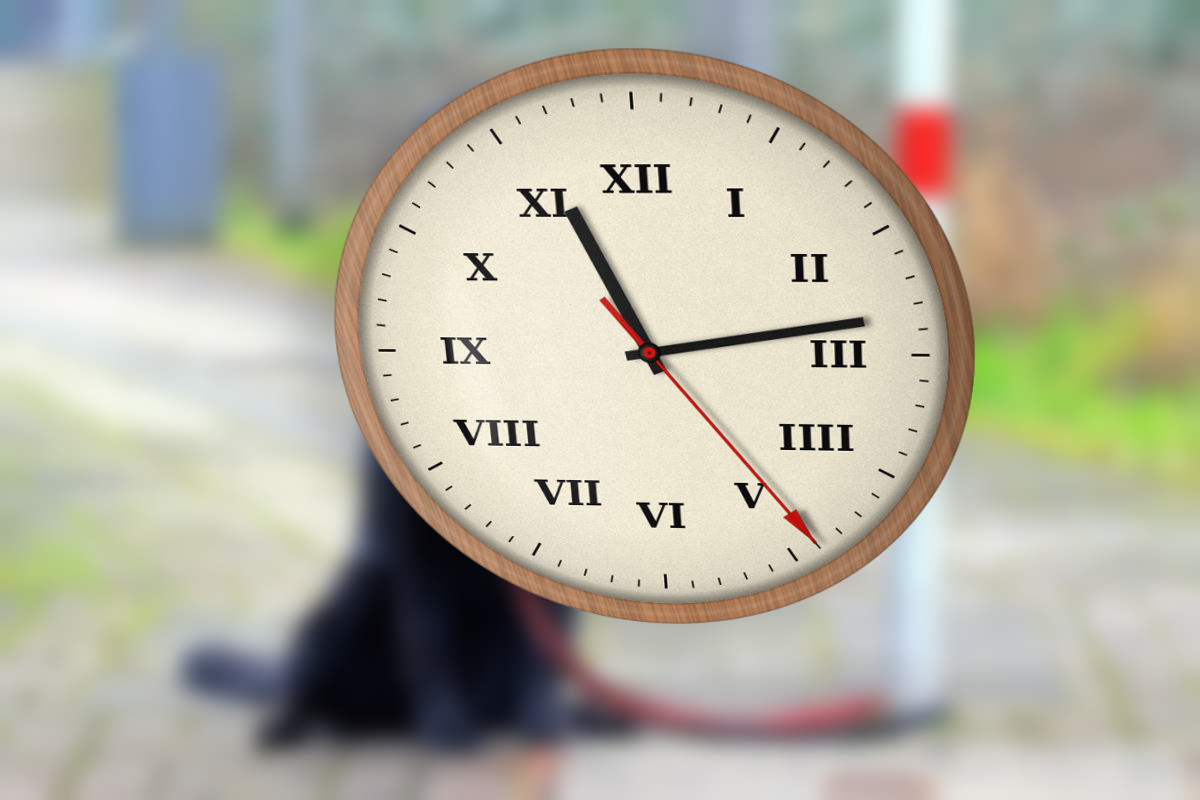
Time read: {"hour": 11, "minute": 13, "second": 24}
